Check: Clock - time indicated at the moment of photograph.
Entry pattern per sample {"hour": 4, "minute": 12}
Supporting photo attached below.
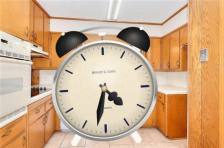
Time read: {"hour": 4, "minute": 32}
